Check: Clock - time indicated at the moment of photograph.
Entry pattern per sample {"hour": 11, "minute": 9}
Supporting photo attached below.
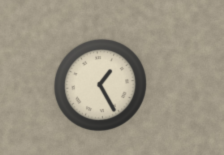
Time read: {"hour": 1, "minute": 26}
